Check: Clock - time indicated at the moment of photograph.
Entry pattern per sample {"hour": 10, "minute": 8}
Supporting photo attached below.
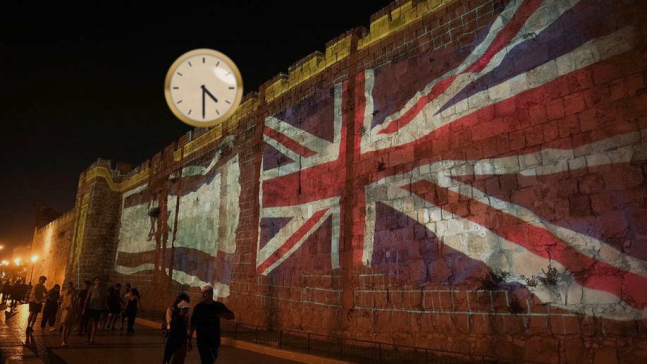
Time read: {"hour": 4, "minute": 30}
